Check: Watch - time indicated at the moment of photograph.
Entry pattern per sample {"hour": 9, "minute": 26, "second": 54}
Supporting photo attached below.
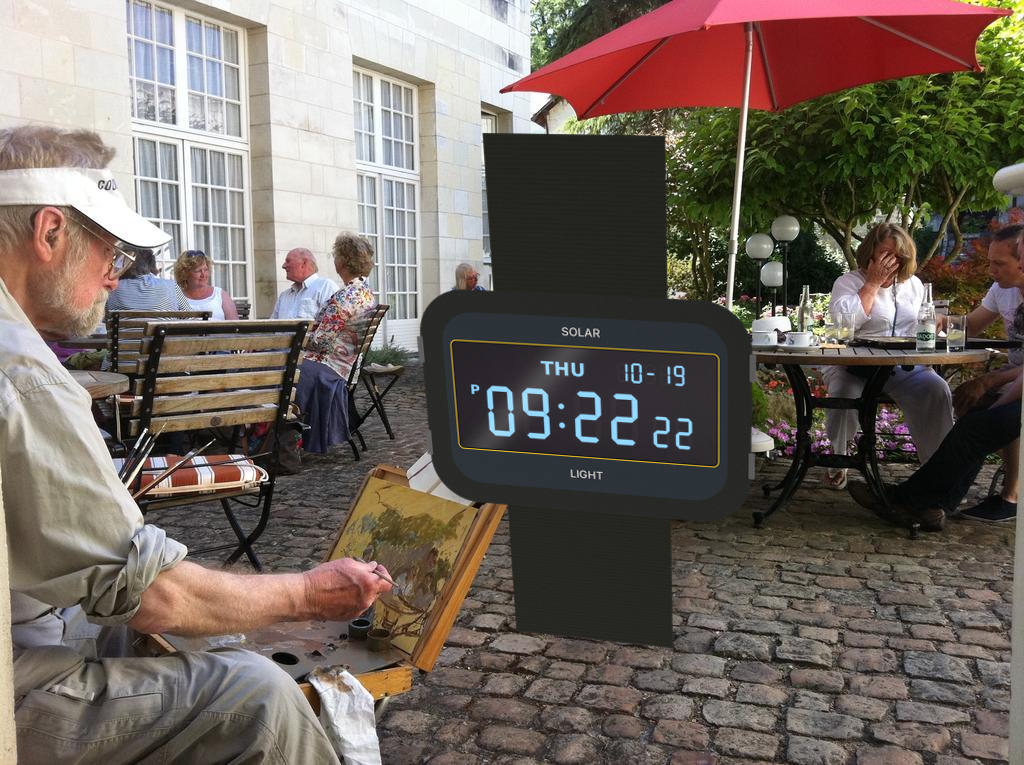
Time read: {"hour": 9, "minute": 22, "second": 22}
